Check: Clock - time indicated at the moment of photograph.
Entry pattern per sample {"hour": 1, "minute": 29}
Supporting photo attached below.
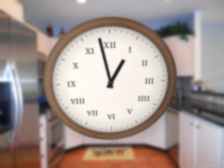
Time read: {"hour": 12, "minute": 58}
